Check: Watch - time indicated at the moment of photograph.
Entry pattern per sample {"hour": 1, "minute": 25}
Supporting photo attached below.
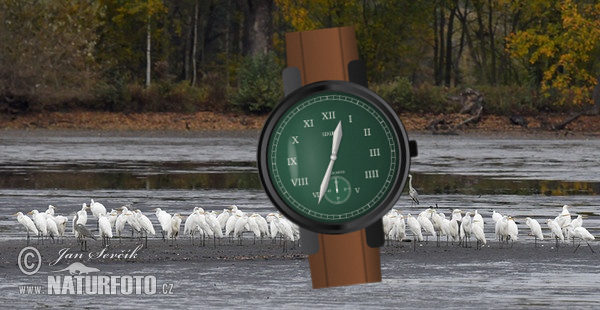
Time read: {"hour": 12, "minute": 34}
